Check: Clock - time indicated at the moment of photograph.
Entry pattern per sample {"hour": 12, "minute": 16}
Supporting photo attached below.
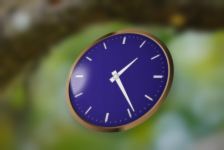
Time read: {"hour": 1, "minute": 24}
